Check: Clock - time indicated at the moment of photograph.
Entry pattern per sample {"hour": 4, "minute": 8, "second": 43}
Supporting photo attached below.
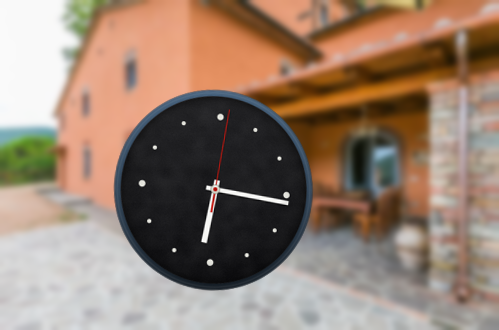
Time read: {"hour": 6, "minute": 16, "second": 1}
